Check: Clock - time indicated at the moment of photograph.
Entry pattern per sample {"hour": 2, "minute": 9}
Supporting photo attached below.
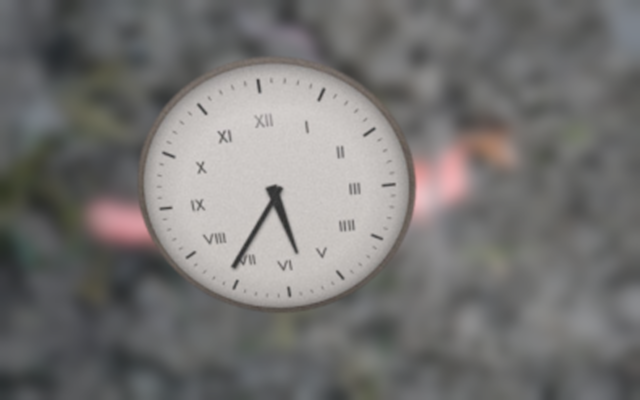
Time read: {"hour": 5, "minute": 36}
